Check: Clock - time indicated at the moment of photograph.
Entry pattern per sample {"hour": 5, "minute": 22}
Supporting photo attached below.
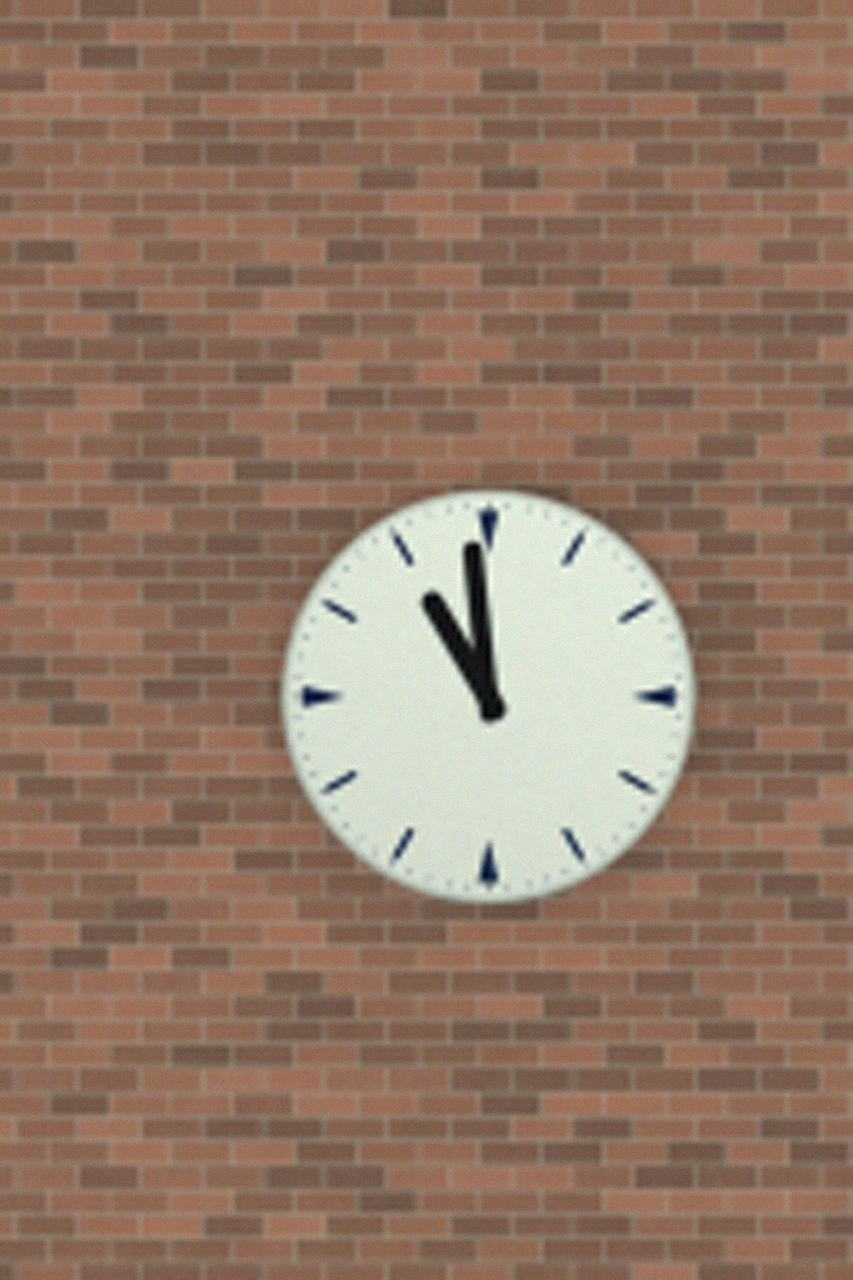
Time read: {"hour": 10, "minute": 59}
